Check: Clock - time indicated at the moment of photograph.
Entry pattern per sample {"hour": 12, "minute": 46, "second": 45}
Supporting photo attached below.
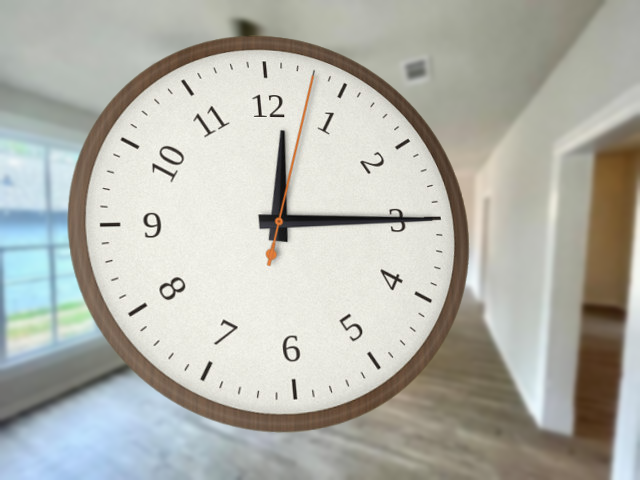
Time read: {"hour": 12, "minute": 15, "second": 3}
